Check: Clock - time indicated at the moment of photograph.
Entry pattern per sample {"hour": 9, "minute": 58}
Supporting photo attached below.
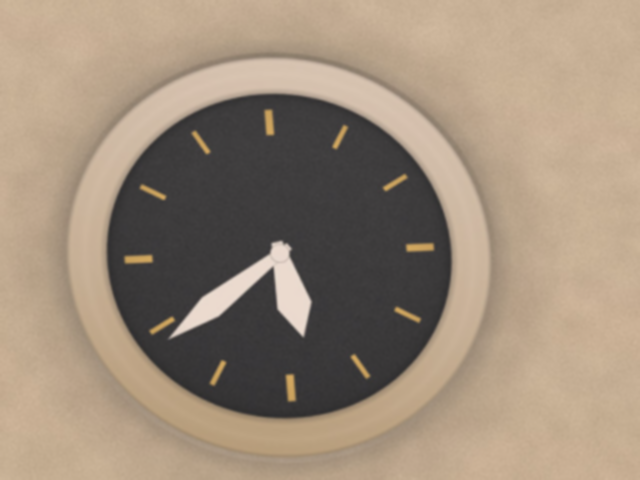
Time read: {"hour": 5, "minute": 39}
